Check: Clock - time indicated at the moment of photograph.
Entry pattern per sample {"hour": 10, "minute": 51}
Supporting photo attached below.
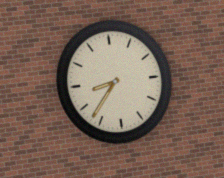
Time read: {"hour": 8, "minute": 37}
